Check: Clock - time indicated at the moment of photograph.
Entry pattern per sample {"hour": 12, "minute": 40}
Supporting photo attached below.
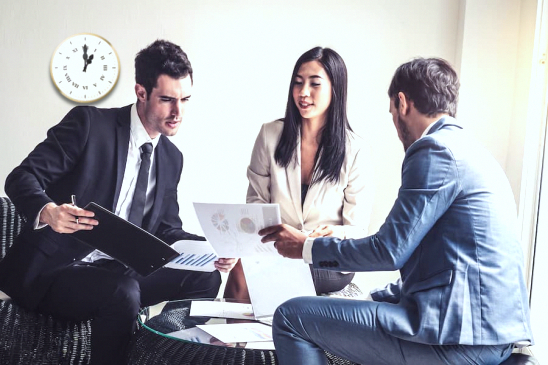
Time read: {"hour": 1, "minute": 0}
